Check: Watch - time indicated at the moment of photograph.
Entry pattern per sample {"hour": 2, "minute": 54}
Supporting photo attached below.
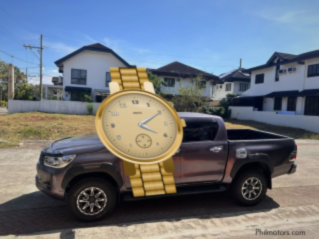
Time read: {"hour": 4, "minute": 10}
